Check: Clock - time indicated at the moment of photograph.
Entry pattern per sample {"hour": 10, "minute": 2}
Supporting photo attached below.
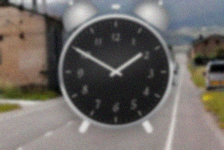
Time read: {"hour": 1, "minute": 50}
